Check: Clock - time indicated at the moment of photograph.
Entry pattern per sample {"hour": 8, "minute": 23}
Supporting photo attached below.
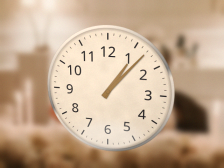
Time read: {"hour": 1, "minute": 7}
